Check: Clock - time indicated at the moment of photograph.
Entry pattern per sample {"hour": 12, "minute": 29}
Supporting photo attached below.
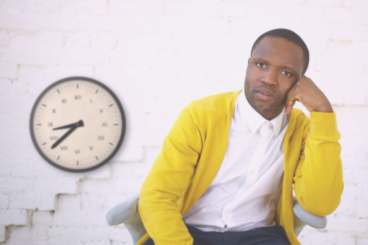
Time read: {"hour": 8, "minute": 38}
